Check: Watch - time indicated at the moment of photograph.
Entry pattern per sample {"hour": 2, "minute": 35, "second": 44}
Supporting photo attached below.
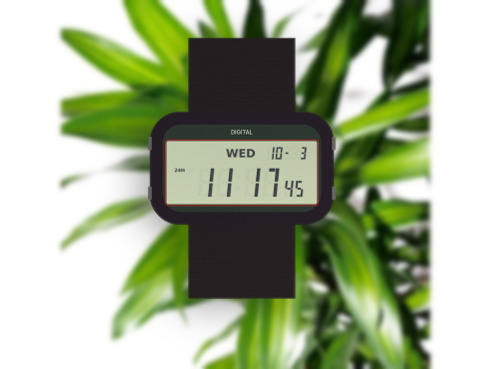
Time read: {"hour": 11, "minute": 17, "second": 45}
